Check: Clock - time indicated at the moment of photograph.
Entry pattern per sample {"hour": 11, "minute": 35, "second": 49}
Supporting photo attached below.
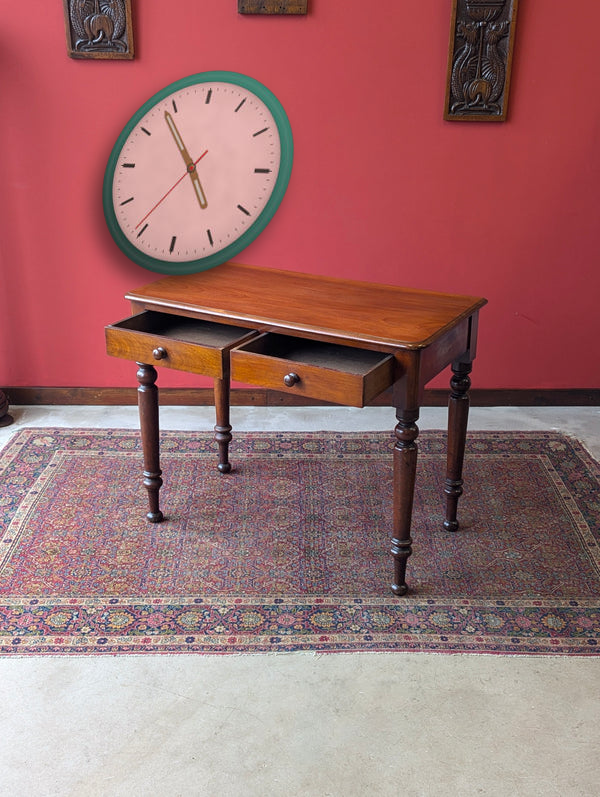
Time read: {"hour": 4, "minute": 53, "second": 36}
